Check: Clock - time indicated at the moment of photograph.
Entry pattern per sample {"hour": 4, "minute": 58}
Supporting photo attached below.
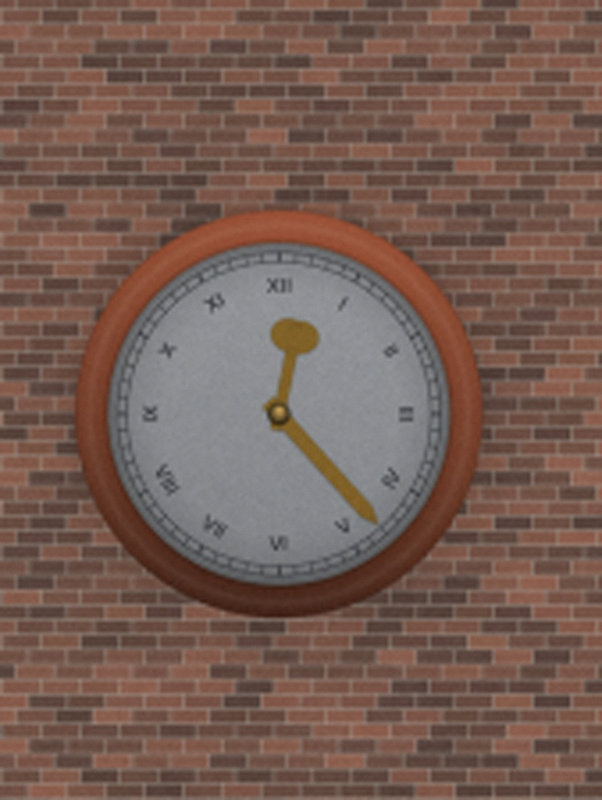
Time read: {"hour": 12, "minute": 23}
